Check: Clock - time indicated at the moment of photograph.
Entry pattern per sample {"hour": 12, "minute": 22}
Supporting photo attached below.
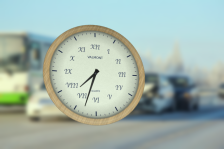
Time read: {"hour": 7, "minute": 33}
